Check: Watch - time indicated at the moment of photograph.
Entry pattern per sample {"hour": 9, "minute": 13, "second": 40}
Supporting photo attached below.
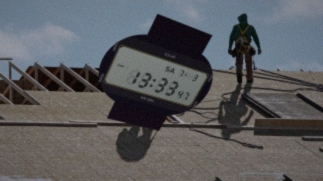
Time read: {"hour": 13, "minute": 33, "second": 47}
